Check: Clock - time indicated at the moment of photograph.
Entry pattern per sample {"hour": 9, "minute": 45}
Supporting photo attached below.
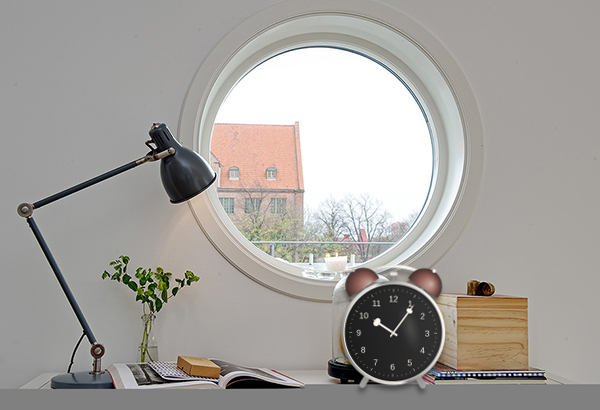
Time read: {"hour": 10, "minute": 6}
